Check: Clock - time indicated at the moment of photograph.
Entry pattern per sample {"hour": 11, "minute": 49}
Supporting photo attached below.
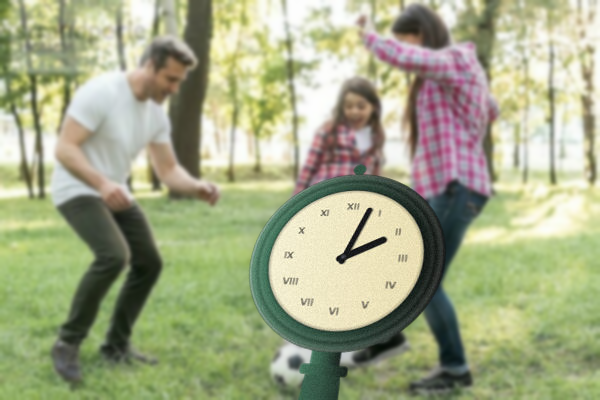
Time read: {"hour": 2, "minute": 3}
